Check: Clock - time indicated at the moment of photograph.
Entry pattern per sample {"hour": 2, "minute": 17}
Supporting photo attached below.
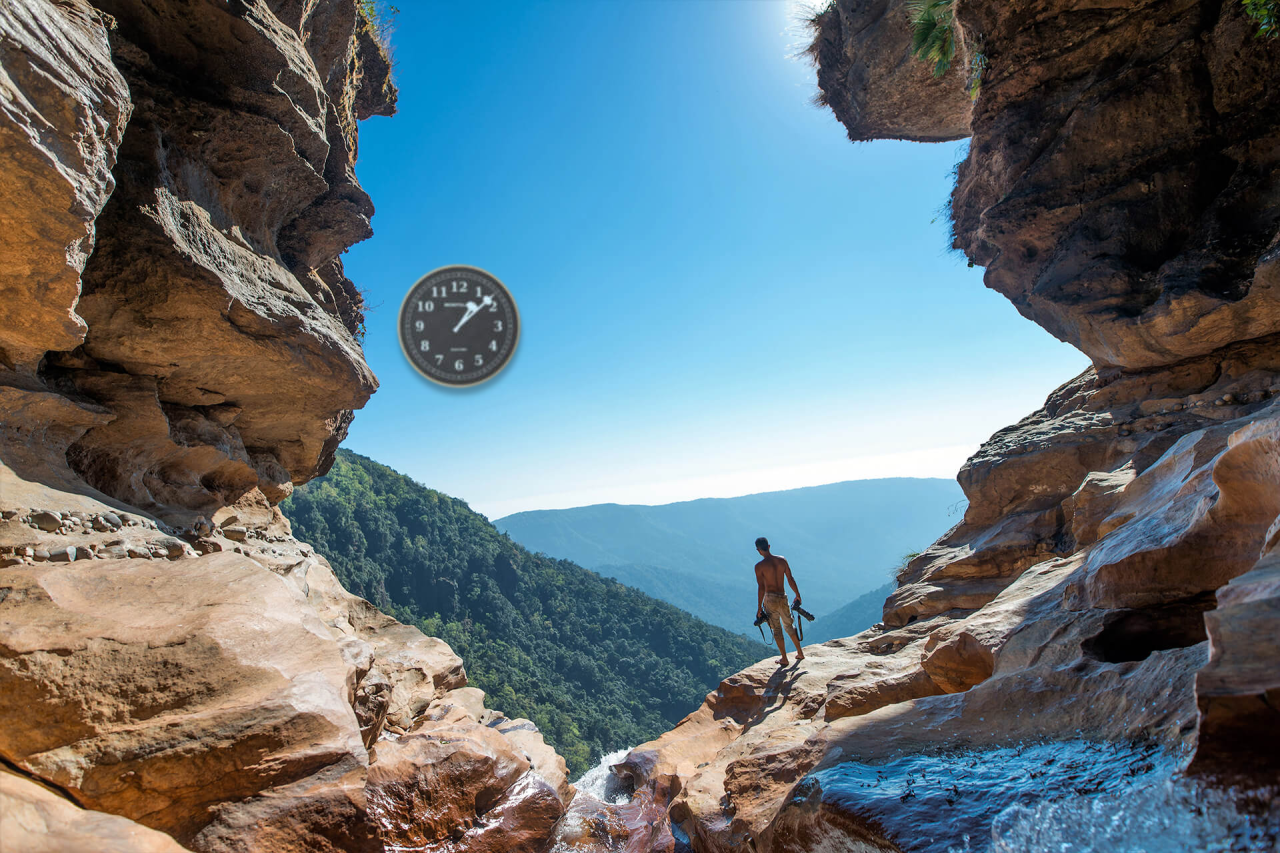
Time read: {"hour": 1, "minute": 8}
